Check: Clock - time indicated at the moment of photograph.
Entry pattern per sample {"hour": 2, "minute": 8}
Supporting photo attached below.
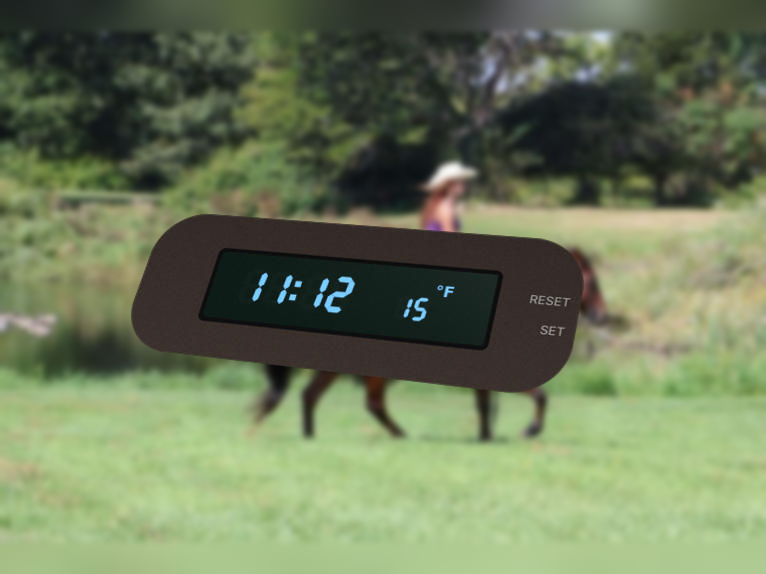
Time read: {"hour": 11, "minute": 12}
